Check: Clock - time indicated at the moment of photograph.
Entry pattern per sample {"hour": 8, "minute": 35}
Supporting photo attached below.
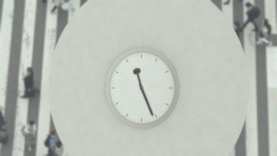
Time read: {"hour": 11, "minute": 26}
